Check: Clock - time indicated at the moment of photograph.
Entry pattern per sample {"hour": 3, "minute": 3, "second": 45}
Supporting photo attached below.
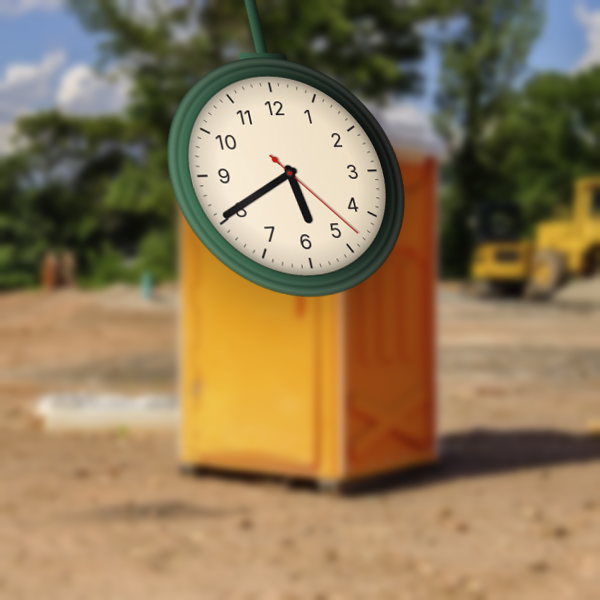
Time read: {"hour": 5, "minute": 40, "second": 23}
